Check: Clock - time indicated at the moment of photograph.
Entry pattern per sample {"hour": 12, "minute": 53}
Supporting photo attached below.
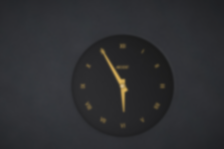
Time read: {"hour": 5, "minute": 55}
